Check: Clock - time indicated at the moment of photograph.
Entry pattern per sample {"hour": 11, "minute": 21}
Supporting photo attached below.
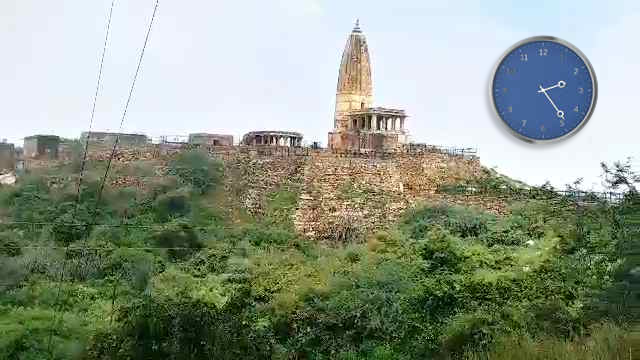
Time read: {"hour": 2, "minute": 24}
